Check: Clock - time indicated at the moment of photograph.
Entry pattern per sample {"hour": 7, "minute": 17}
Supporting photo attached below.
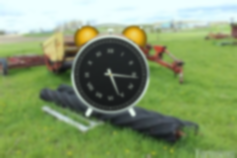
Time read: {"hour": 5, "minute": 16}
